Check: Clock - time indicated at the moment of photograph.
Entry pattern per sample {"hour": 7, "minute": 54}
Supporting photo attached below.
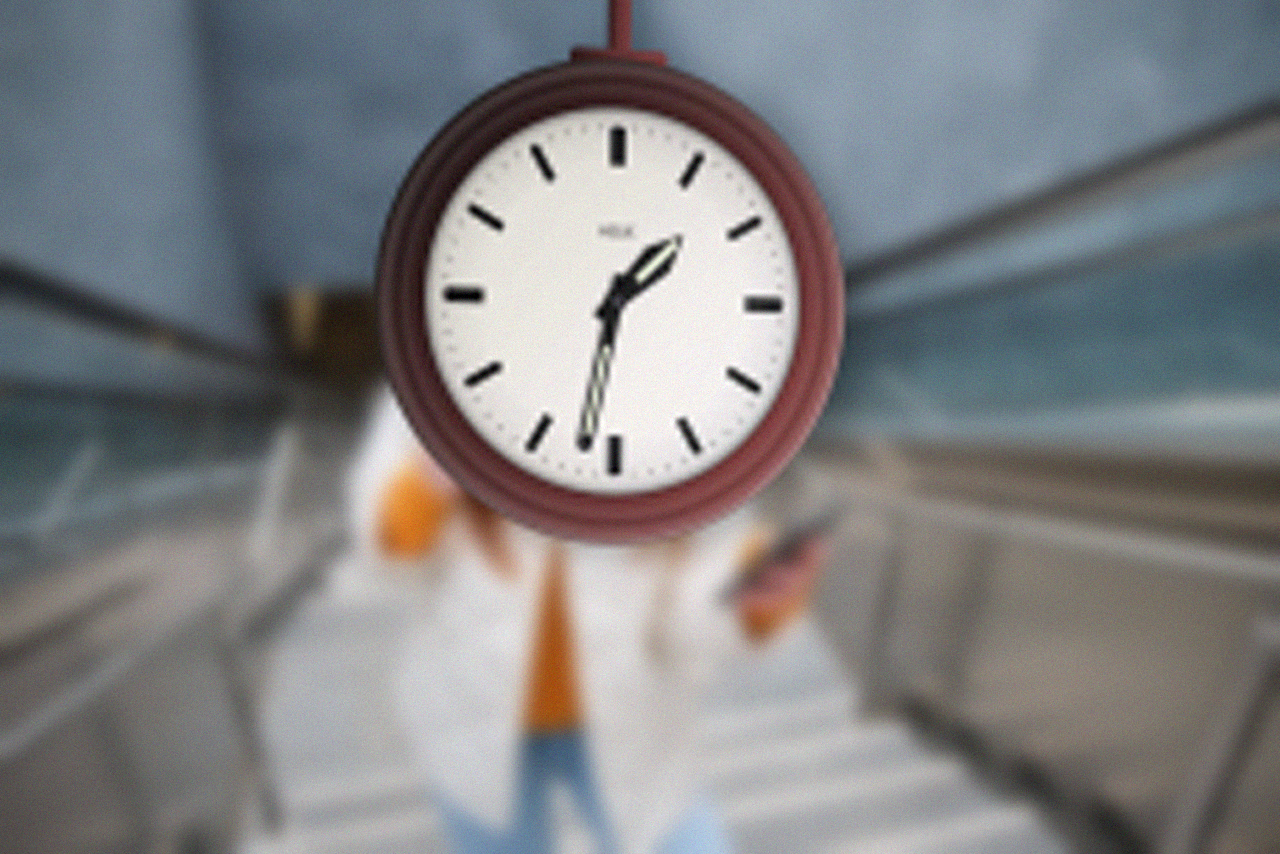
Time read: {"hour": 1, "minute": 32}
